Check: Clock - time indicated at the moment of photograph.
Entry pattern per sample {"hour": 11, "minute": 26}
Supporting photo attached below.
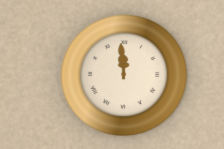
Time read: {"hour": 11, "minute": 59}
